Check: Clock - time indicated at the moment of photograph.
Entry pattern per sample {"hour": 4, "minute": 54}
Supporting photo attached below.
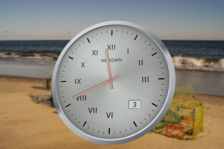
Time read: {"hour": 11, "minute": 41}
